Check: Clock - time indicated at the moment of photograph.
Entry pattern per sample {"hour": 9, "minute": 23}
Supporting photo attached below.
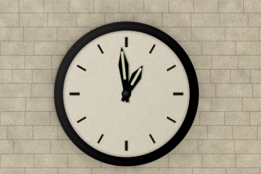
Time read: {"hour": 12, "minute": 59}
